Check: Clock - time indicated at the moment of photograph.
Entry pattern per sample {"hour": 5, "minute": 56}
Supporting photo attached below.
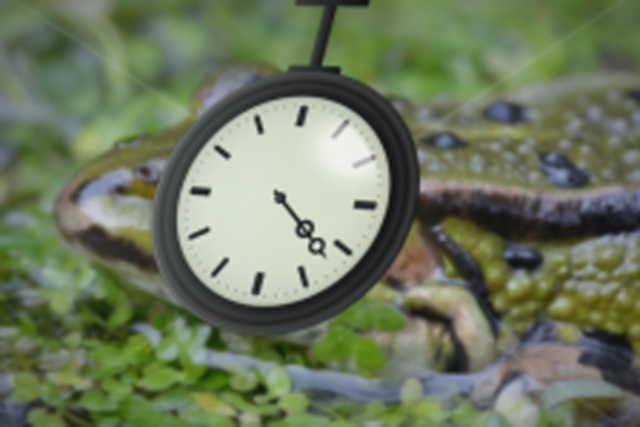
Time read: {"hour": 4, "minute": 22}
